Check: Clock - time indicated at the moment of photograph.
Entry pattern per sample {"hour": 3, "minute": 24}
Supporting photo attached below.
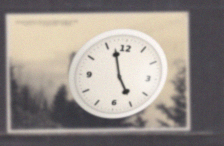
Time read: {"hour": 4, "minute": 57}
